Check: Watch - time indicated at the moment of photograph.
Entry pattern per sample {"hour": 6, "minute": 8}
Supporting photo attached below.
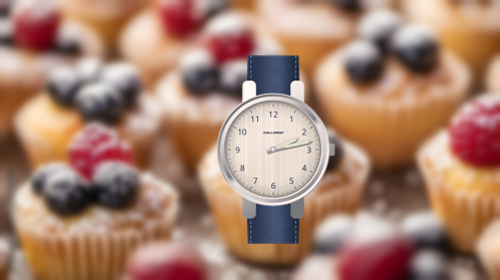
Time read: {"hour": 2, "minute": 13}
